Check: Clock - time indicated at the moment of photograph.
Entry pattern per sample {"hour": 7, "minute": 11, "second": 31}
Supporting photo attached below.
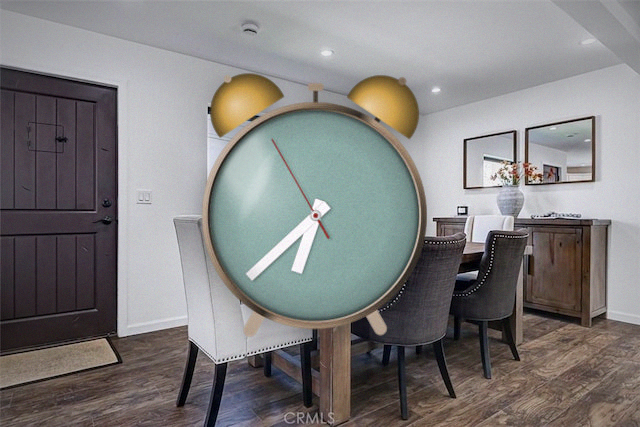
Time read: {"hour": 6, "minute": 37, "second": 55}
